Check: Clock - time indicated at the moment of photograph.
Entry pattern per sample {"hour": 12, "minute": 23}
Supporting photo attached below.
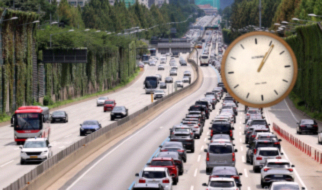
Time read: {"hour": 1, "minute": 6}
